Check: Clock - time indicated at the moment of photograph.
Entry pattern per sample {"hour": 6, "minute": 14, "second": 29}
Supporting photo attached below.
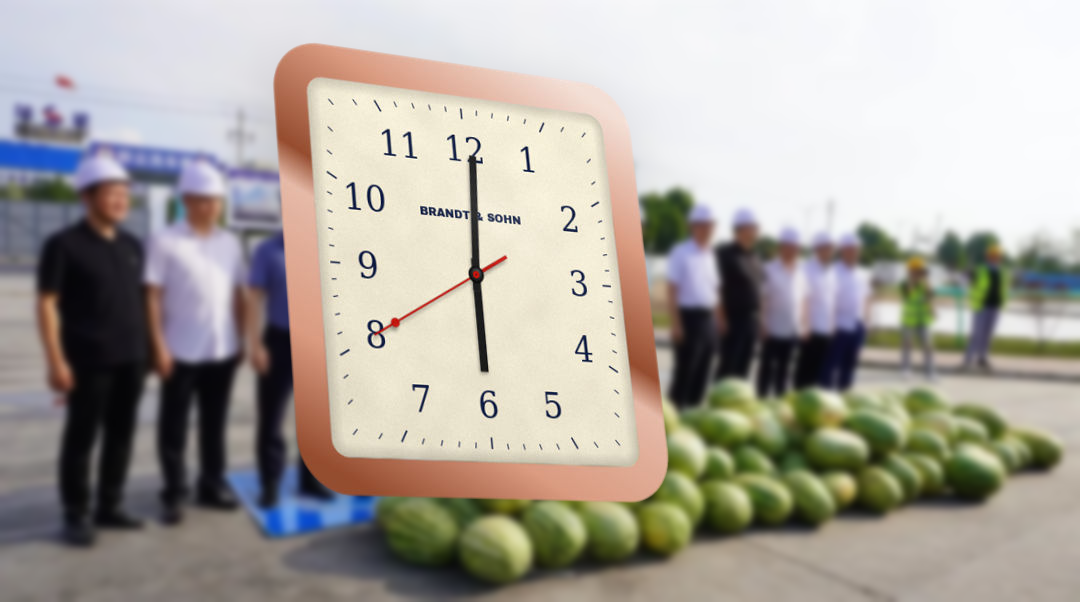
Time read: {"hour": 6, "minute": 0, "second": 40}
